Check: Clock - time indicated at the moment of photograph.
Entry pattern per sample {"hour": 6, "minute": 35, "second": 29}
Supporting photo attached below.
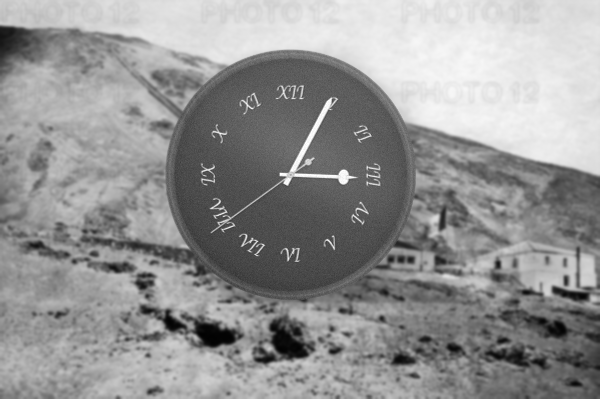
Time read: {"hour": 3, "minute": 4, "second": 39}
